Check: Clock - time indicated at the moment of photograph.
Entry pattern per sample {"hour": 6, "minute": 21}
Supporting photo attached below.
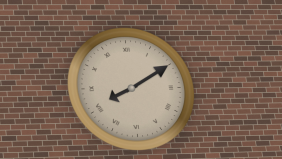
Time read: {"hour": 8, "minute": 10}
